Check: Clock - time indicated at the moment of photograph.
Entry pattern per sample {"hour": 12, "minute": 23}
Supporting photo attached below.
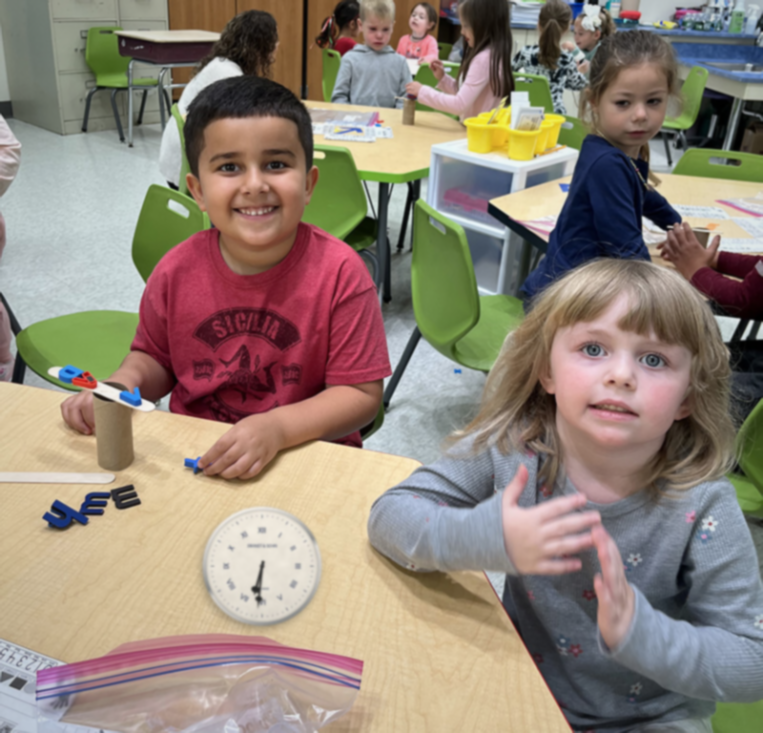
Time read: {"hour": 6, "minute": 31}
